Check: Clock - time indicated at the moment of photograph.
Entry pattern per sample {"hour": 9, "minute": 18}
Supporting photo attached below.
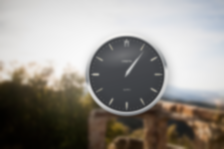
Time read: {"hour": 1, "minute": 6}
